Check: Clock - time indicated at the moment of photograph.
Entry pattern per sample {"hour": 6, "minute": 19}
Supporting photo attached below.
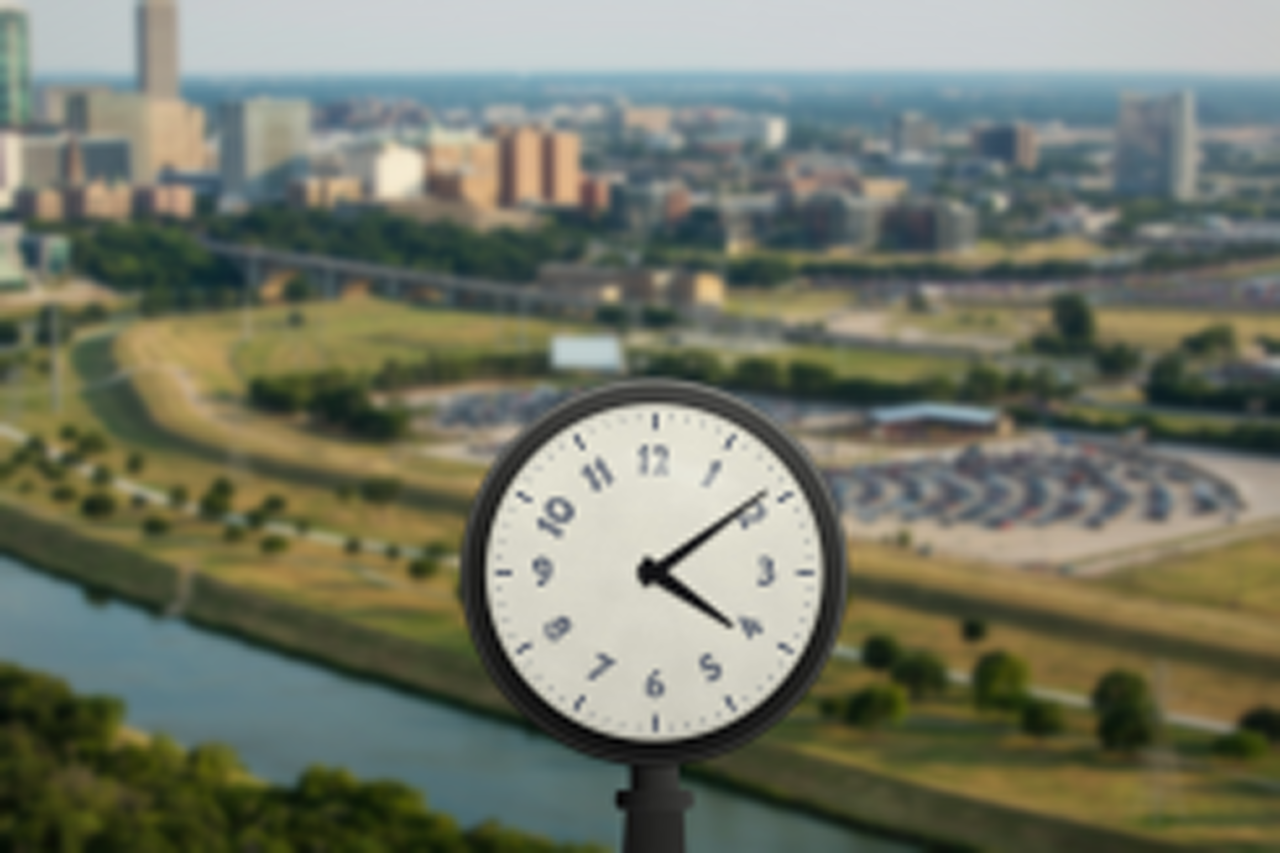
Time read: {"hour": 4, "minute": 9}
